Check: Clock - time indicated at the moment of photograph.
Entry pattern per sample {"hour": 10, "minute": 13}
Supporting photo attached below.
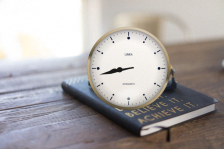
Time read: {"hour": 8, "minute": 43}
